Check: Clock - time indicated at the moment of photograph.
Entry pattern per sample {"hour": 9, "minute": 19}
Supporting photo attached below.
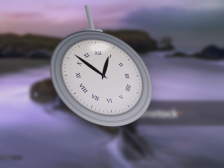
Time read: {"hour": 12, "minute": 52}
